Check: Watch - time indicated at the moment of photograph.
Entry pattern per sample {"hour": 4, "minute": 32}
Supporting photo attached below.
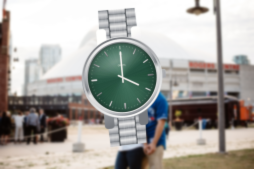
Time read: {"hour": 4, "minute": 0}
